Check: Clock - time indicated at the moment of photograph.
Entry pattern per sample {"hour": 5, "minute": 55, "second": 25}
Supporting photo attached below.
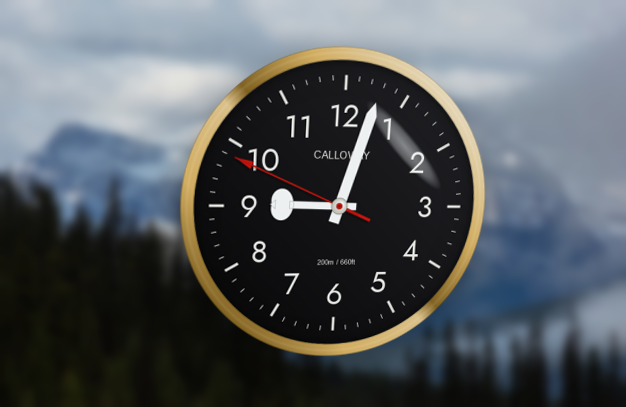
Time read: {"hour": 9, "minute": 2, "second": 49}
